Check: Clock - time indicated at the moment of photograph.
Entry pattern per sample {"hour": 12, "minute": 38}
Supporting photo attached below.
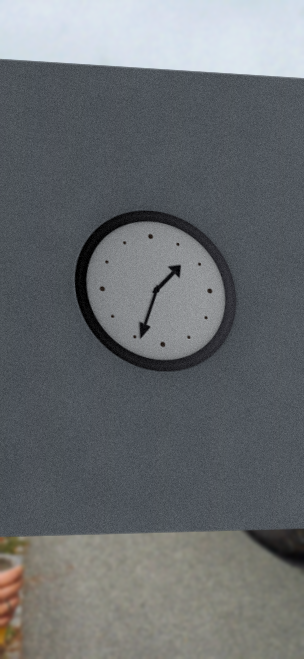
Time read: {"hour": 1, "minute": 34}
